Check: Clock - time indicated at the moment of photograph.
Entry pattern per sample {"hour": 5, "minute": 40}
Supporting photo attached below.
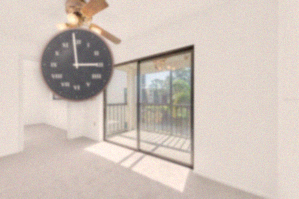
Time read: {"hour": 2, "minute": 59}
